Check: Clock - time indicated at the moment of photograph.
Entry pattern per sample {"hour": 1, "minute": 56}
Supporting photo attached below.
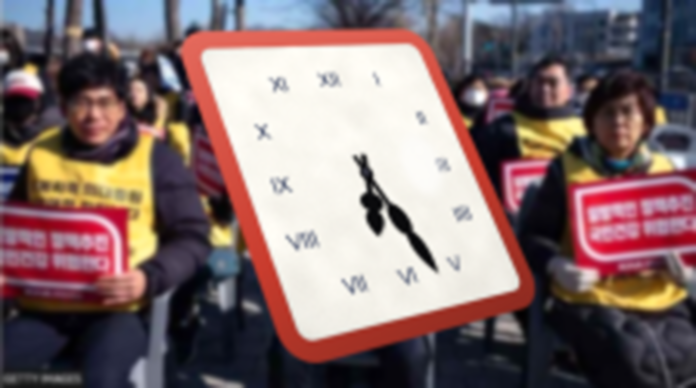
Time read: {"hour": 6, "minute": 27}
